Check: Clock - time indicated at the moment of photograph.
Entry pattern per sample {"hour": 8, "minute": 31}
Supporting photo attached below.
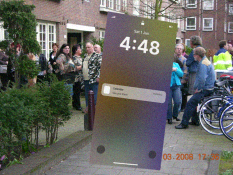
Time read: {"hour": 4, "minute": 48}
